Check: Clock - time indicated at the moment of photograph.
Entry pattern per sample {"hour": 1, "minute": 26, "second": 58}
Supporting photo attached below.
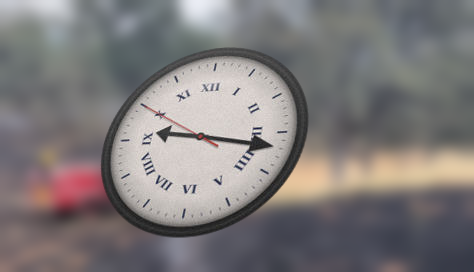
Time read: {"hour": 9, "minute": 16, "second": 50}
